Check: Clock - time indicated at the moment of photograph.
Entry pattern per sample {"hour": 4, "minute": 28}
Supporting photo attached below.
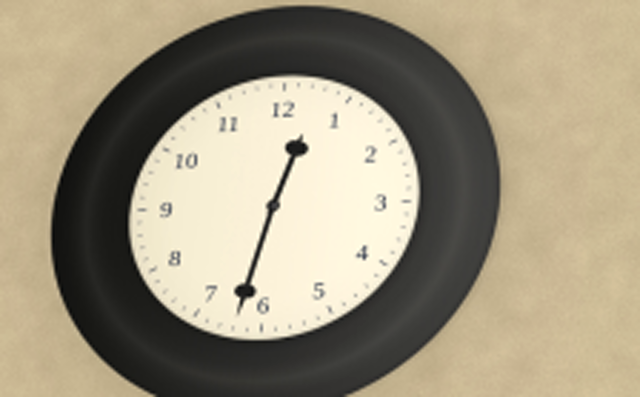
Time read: {"hour": 12, "minute": 32}
